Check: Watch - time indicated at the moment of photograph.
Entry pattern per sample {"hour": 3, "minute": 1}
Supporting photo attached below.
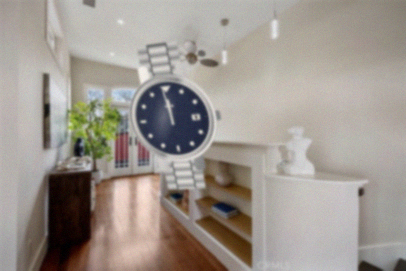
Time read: {"hour": 11, "minute": 59}
